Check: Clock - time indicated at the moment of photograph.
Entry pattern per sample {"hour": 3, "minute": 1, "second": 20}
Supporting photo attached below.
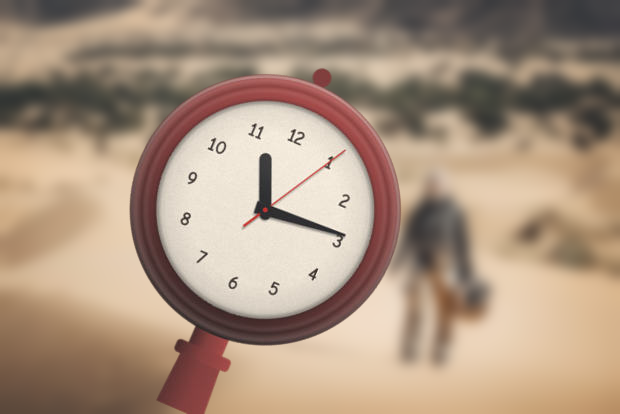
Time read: {"hour": 11, "minute": 14, "second": 5}
